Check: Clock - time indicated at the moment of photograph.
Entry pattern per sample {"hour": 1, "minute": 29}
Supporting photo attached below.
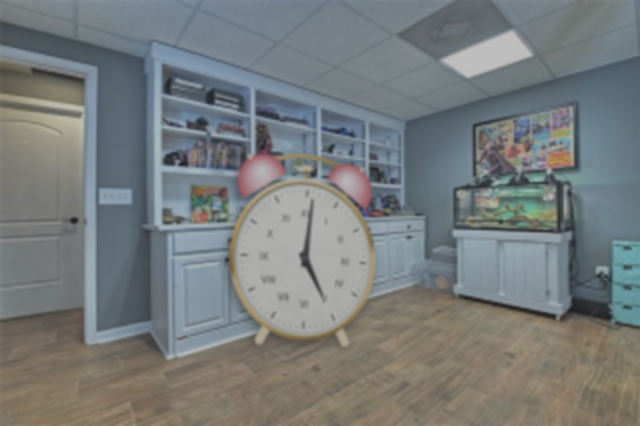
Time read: {"hour": 5, "minute": 1}
